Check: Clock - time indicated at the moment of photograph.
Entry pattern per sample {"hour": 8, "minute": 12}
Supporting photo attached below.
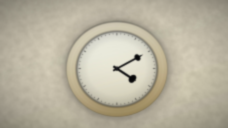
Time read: {"hour": 4, "minute": 10}
